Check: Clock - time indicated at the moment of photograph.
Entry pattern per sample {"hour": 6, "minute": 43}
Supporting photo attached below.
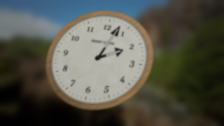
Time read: {"hour": 2, "minute": 3}
